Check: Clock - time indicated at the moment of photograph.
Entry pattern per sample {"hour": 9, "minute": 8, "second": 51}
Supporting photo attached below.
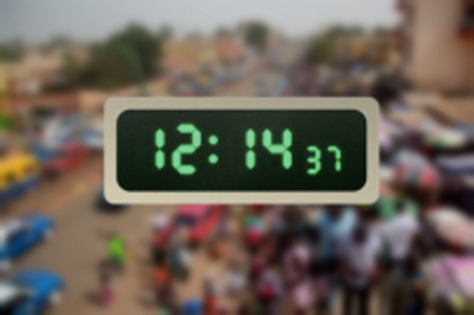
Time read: {"hour": 12, "minute": 14, "second": 37}
